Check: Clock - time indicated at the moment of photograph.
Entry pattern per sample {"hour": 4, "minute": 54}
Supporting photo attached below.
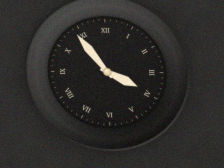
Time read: {"hour": 3, "minute": 54}
